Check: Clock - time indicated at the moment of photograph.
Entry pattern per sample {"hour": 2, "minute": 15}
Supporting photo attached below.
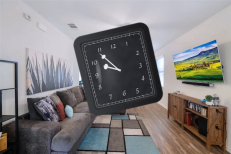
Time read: {"hour": 9, "minute": 54}
